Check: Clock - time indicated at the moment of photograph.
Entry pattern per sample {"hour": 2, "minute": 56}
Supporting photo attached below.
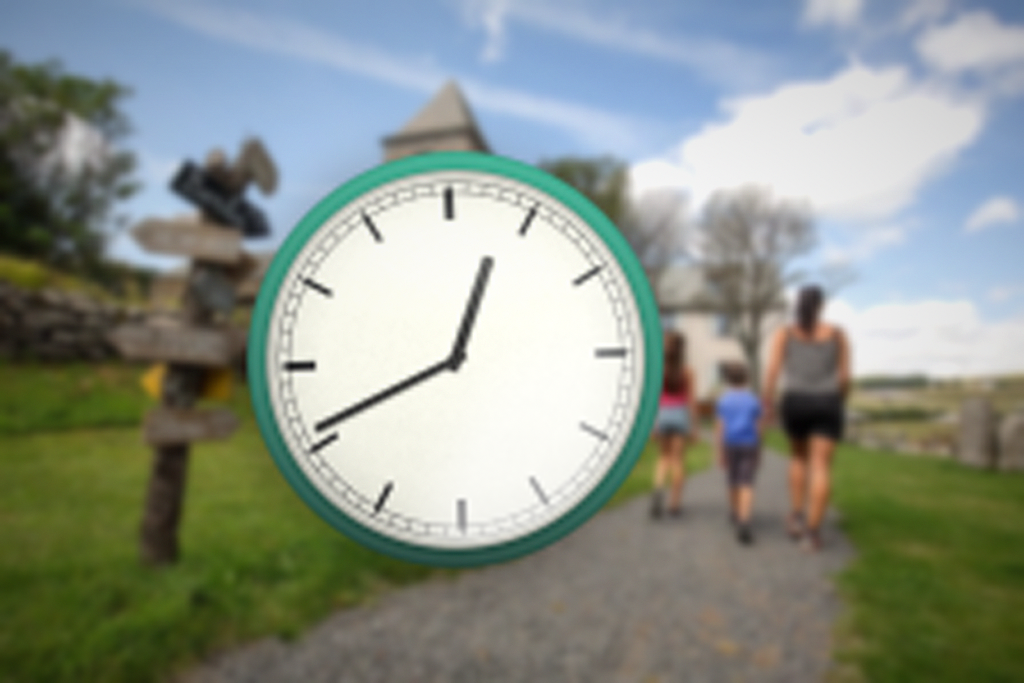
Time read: {"hour": 12, "minute": 41}
